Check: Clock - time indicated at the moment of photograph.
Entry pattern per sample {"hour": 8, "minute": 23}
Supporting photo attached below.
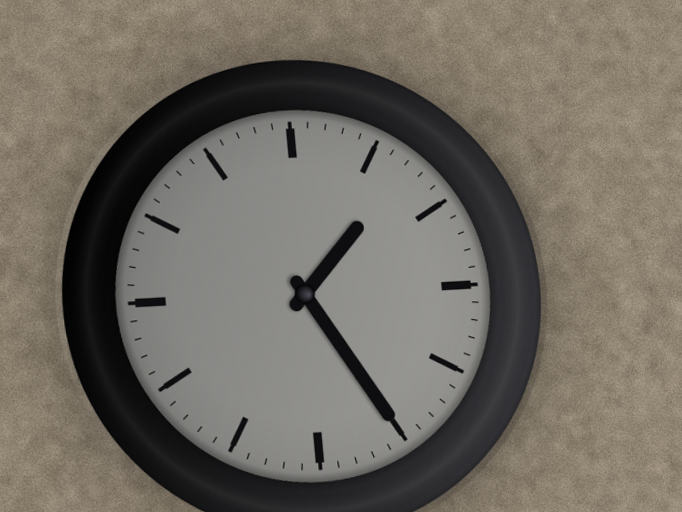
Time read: {"hour": 1, "minute": 25}
